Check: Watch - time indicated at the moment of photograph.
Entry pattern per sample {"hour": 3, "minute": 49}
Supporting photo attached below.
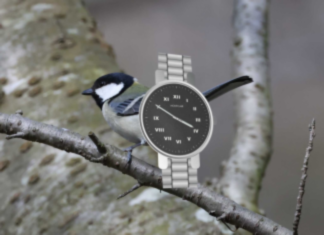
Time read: {"hour": 3, "minute": 50}
